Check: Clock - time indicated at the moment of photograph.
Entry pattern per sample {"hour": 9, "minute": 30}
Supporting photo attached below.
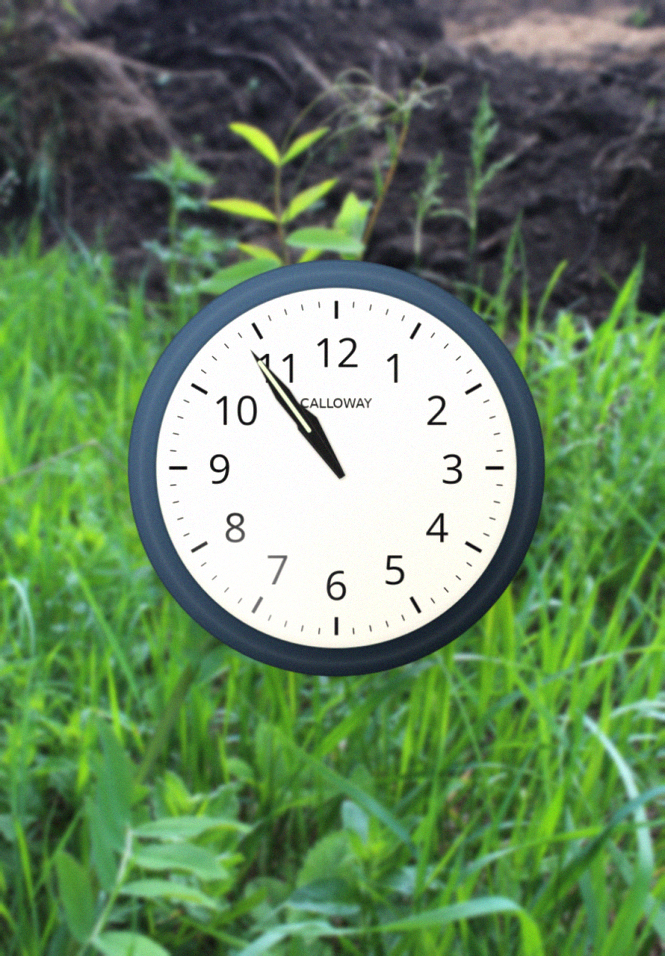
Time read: {"hour": 10, "minute": 54}
